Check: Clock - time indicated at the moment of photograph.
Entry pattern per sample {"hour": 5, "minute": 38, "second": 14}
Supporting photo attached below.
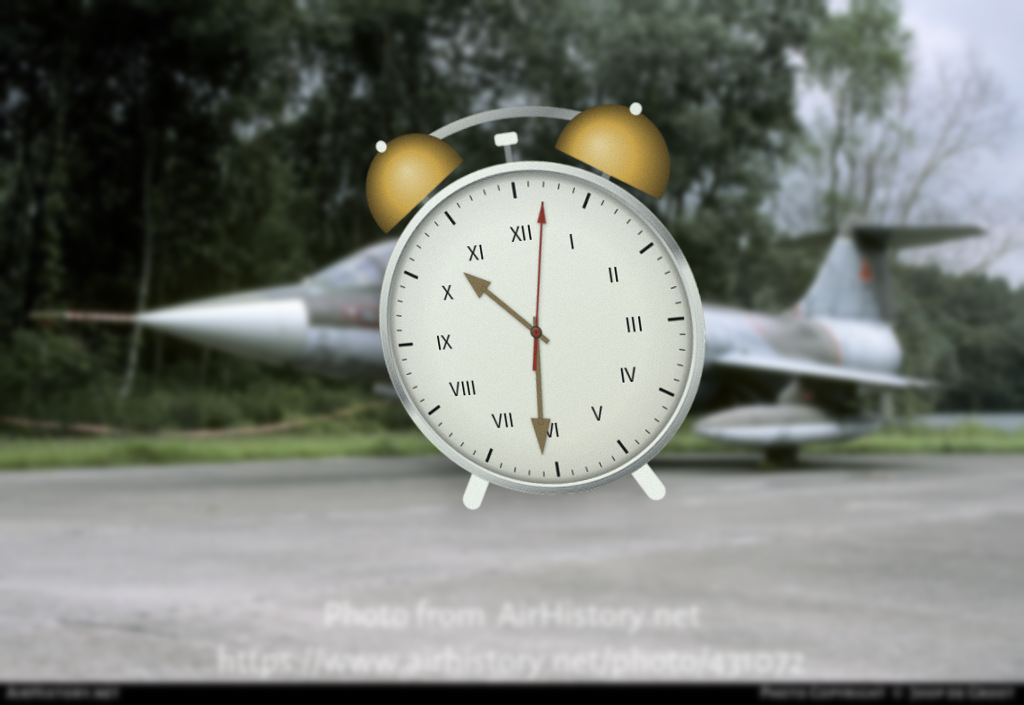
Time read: {"hour": 10, "minute": 31, "second": 2}
